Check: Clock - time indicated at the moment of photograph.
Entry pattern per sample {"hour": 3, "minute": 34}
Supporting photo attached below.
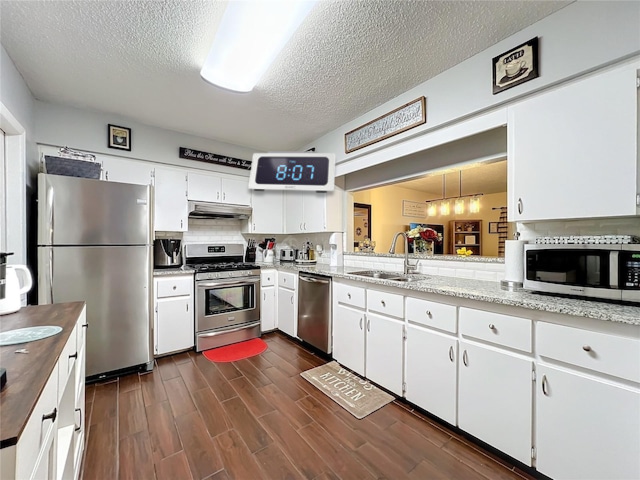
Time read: {"hour": 8, "minute": 7}
